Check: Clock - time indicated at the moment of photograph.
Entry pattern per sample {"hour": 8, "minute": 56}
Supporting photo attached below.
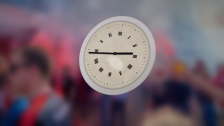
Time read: {"hour": 2, "minute": 44}
